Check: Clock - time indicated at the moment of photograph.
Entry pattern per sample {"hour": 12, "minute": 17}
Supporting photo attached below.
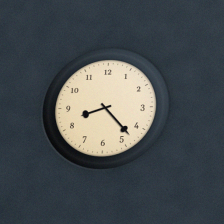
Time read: {"hour": 8, "minute": 23}
